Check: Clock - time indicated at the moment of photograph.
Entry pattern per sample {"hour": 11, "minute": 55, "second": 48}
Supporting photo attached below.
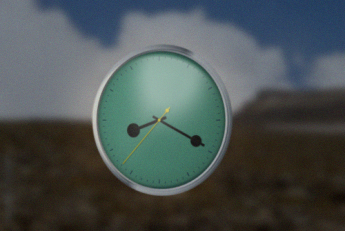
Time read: {"hour": 8, "minute": 19, "second": 37}
